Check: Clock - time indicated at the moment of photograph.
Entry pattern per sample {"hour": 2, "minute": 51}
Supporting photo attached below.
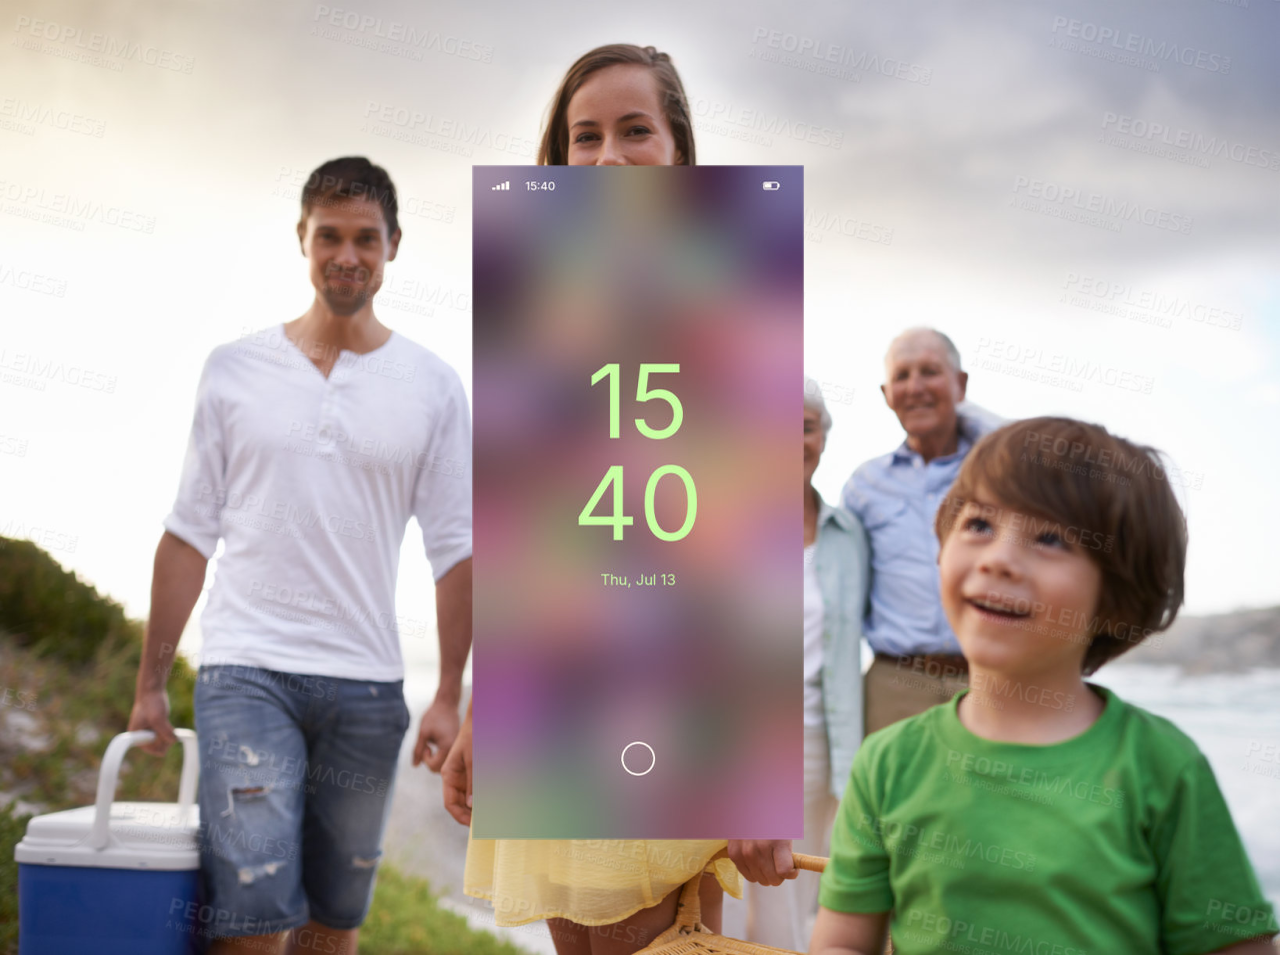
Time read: {"hour": 15, "minute": 40}
